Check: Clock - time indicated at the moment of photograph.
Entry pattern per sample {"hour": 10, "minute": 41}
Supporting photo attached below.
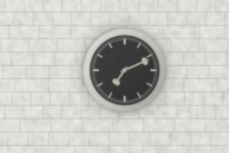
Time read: {"hour": 7, "minute": 11}
